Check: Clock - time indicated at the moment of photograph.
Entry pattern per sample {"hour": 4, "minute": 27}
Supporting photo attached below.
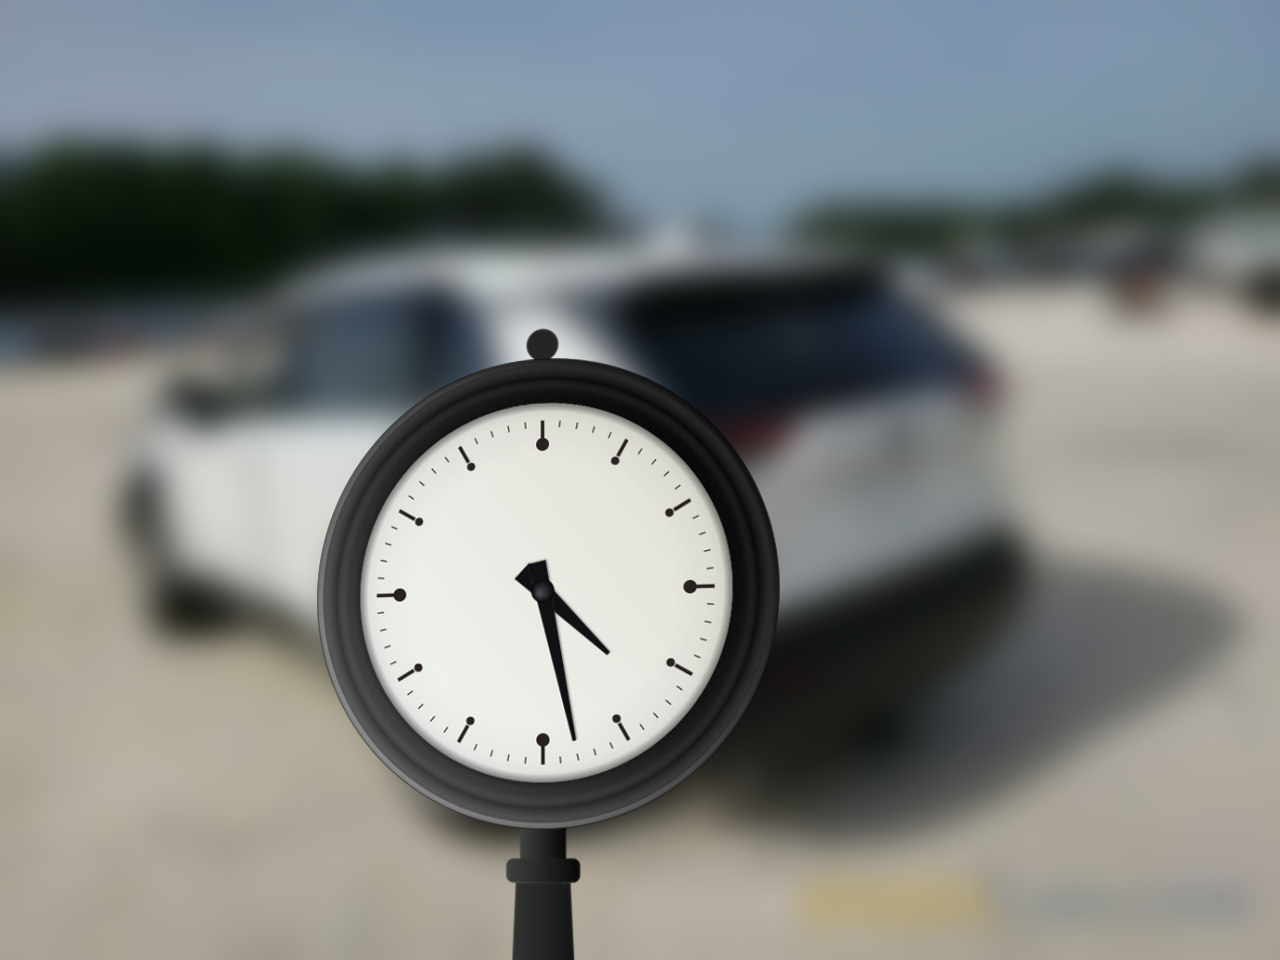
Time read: {"hour": 4, "minute": 28}
